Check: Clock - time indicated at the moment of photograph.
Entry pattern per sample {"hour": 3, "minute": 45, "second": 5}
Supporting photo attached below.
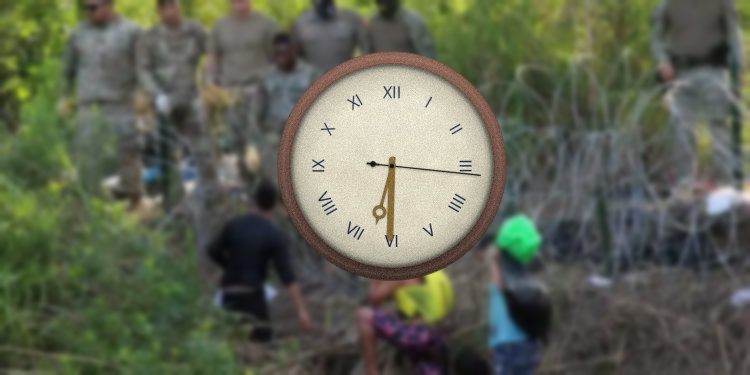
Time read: {"hour": 6, "minute": 30, "second": 16}
